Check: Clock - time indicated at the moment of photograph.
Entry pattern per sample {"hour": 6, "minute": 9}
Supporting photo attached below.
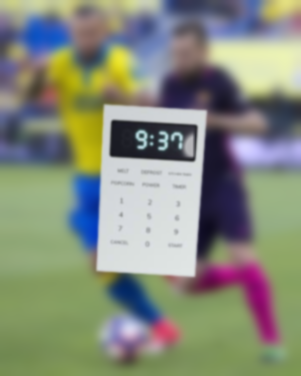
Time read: {"hour": 9, "minute": 37}
